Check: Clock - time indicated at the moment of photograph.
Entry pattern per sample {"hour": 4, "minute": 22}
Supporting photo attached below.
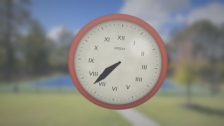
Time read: {"hour": 7, "minute": 37}
